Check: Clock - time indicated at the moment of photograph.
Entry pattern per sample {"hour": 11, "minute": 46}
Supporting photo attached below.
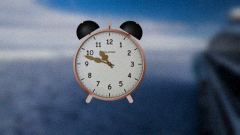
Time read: {"hour": 10, "minute": 48}
